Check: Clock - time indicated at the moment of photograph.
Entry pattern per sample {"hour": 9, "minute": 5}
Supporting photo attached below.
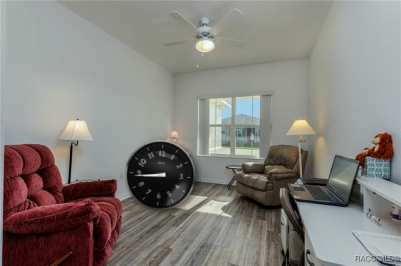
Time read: {"hour": 8, "minute": 44}
